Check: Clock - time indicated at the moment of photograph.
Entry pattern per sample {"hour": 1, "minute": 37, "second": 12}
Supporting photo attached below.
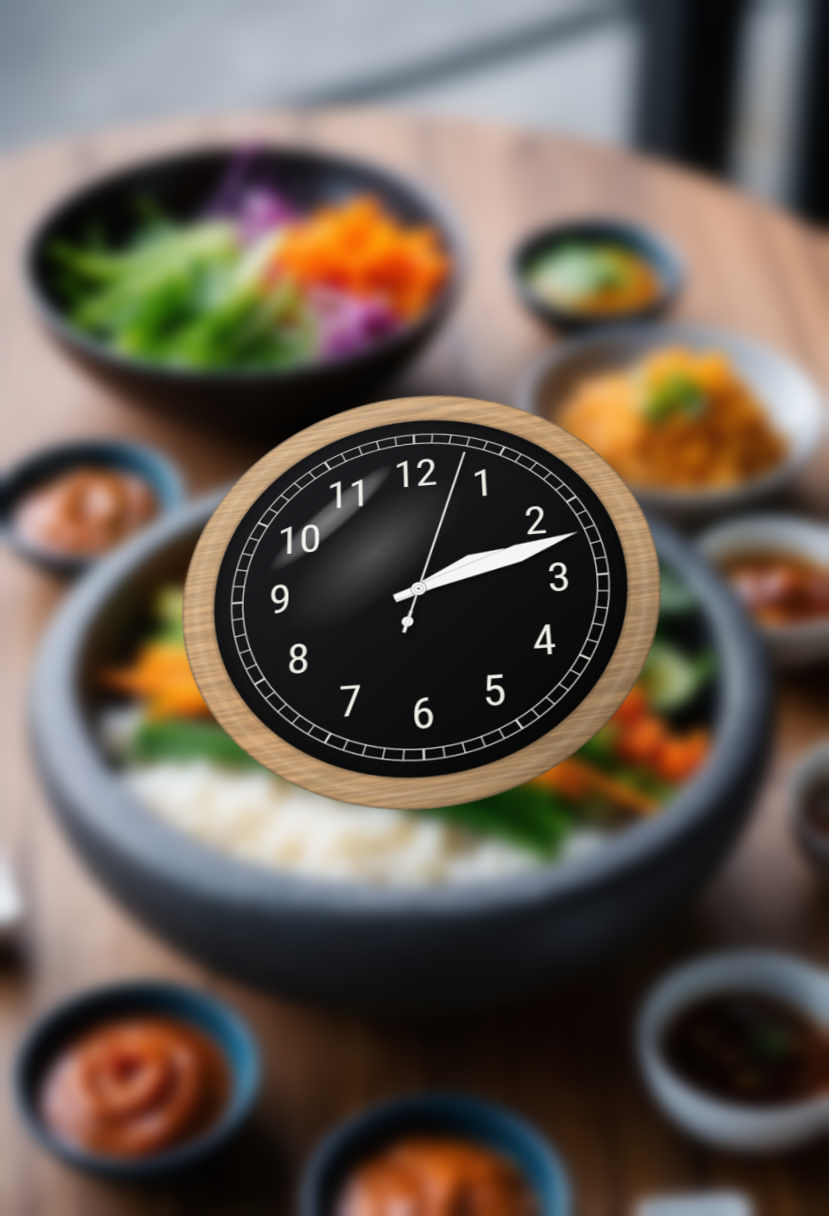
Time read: {"hour": 2, "minute": 12, "second": 3}
